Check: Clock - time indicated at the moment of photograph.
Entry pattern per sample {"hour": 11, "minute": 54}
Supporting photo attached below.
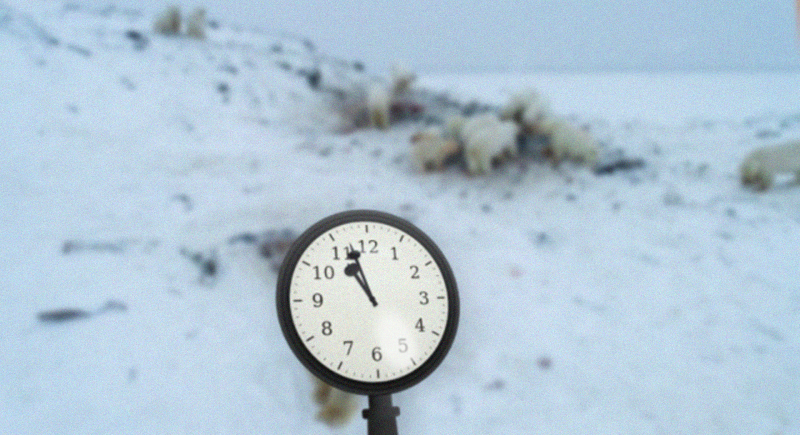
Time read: {"hour": 10, "minute": 57}
